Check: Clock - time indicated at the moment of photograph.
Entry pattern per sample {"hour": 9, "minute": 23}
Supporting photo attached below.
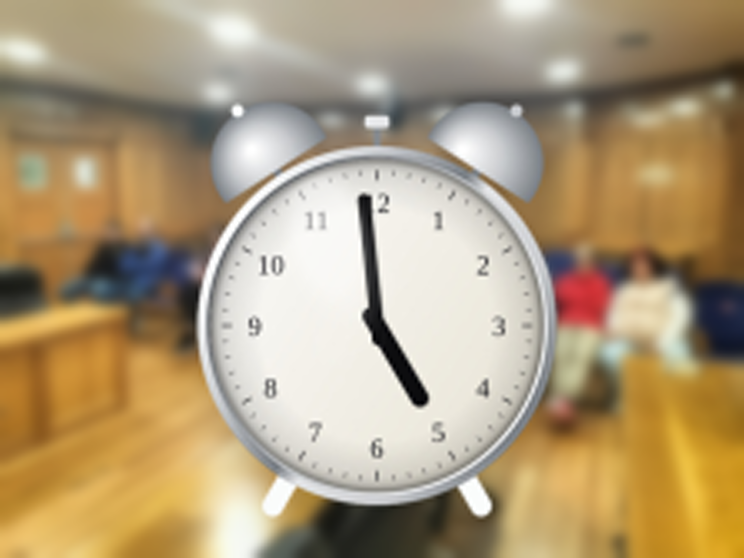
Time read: {"hour": 4, "minute": 59}
